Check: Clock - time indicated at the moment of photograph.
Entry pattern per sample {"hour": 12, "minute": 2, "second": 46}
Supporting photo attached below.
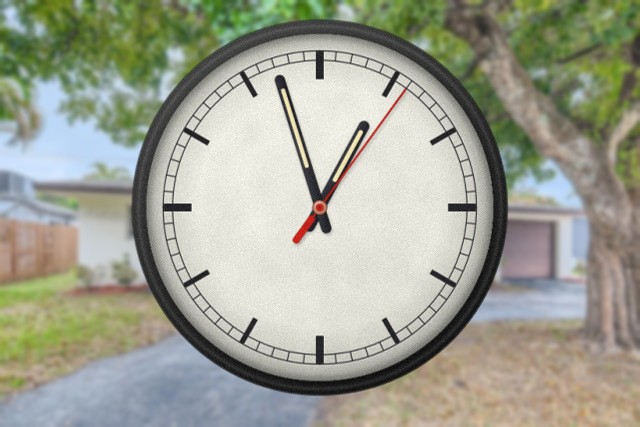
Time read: {"hour": 12, "minute": 57, "second": 6}
